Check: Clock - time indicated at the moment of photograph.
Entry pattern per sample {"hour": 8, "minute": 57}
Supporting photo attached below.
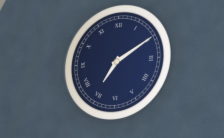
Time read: {"hour": 7, "minute": 10}
